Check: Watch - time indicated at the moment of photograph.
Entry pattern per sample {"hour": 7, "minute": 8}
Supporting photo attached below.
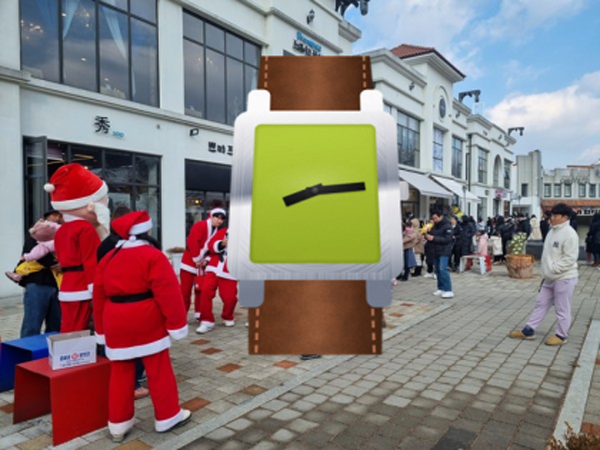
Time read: {"hour": 8, "minute": 14}
